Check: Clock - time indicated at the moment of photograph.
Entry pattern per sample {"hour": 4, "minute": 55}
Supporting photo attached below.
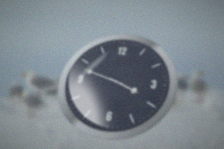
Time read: {"hour": 3, "minute": 48}
